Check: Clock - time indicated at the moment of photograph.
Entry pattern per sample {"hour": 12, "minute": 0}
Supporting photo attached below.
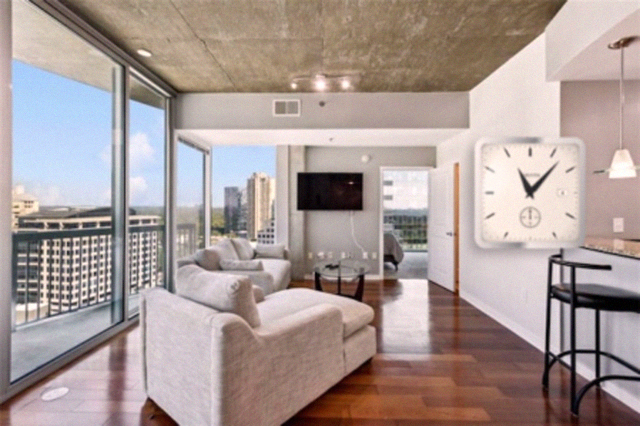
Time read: {"hour": 11, "minute": 7}
